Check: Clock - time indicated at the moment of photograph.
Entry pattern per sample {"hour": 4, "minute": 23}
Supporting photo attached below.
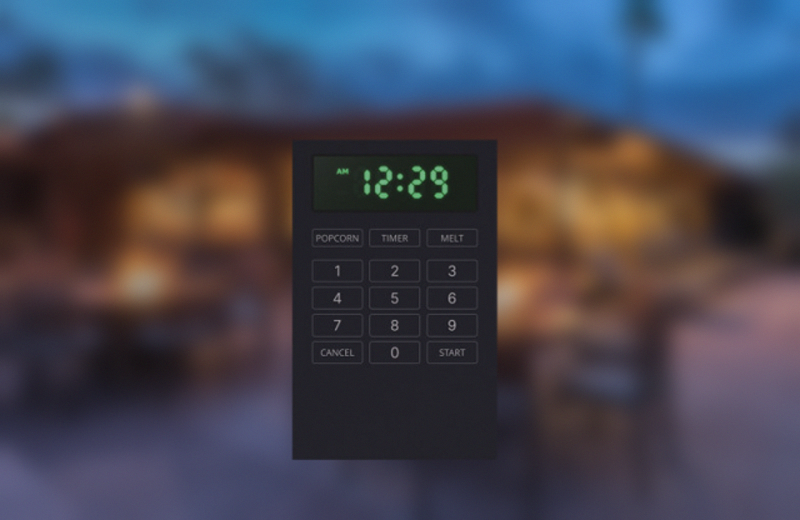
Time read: {"hour": 12, "minute": 29}
